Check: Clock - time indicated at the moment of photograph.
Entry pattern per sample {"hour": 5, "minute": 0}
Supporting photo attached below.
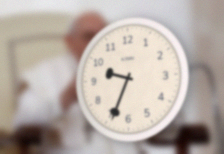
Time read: {"hour": 9, "minute": 34}
